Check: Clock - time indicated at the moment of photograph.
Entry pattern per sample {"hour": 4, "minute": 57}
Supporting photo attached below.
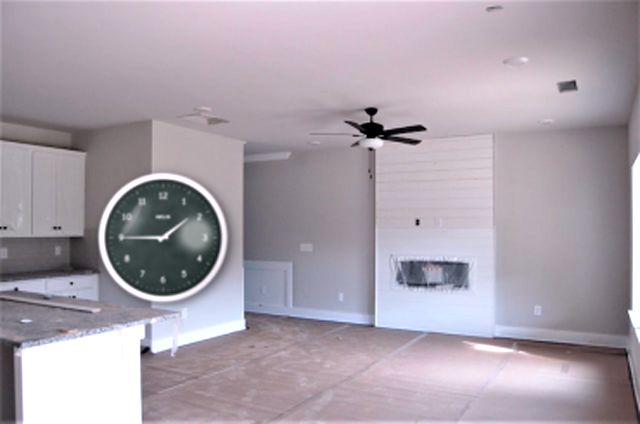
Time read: {"hour": 1, "minute": 45}
